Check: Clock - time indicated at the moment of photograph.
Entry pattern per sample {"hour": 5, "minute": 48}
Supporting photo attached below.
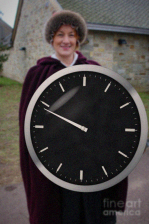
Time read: {"hour": 9, "minute": 49}
